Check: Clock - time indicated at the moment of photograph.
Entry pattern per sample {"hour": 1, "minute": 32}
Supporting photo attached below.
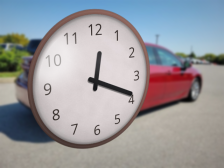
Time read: {"hour": 12, "minute": 19}
